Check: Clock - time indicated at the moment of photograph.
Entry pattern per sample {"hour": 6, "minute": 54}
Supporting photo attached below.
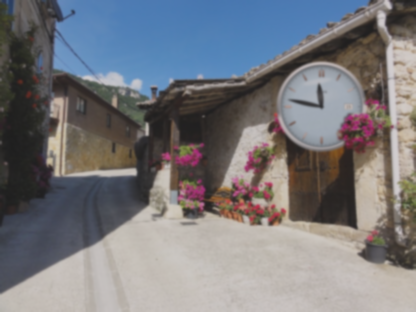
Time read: {"hour": 11, "minute": 47}
